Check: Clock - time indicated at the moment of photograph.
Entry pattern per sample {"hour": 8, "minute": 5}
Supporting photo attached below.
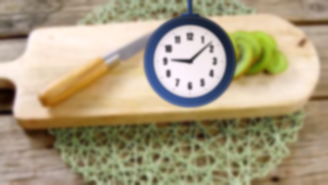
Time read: {"hour": 9, "minute": 8}
